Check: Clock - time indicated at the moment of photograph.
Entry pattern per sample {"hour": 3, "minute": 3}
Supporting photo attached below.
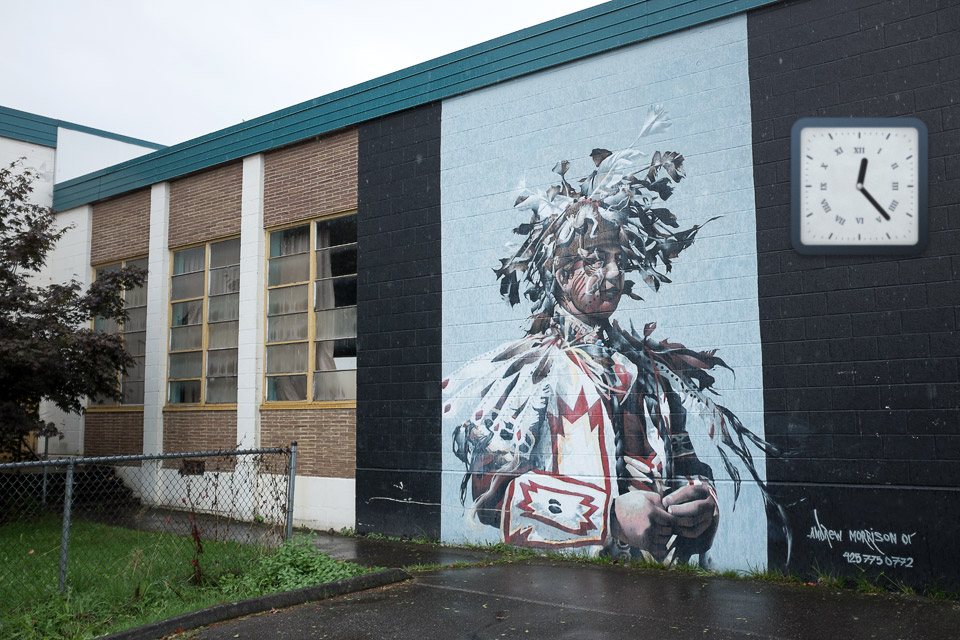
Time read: {"hour": 12, "minute": 23}
